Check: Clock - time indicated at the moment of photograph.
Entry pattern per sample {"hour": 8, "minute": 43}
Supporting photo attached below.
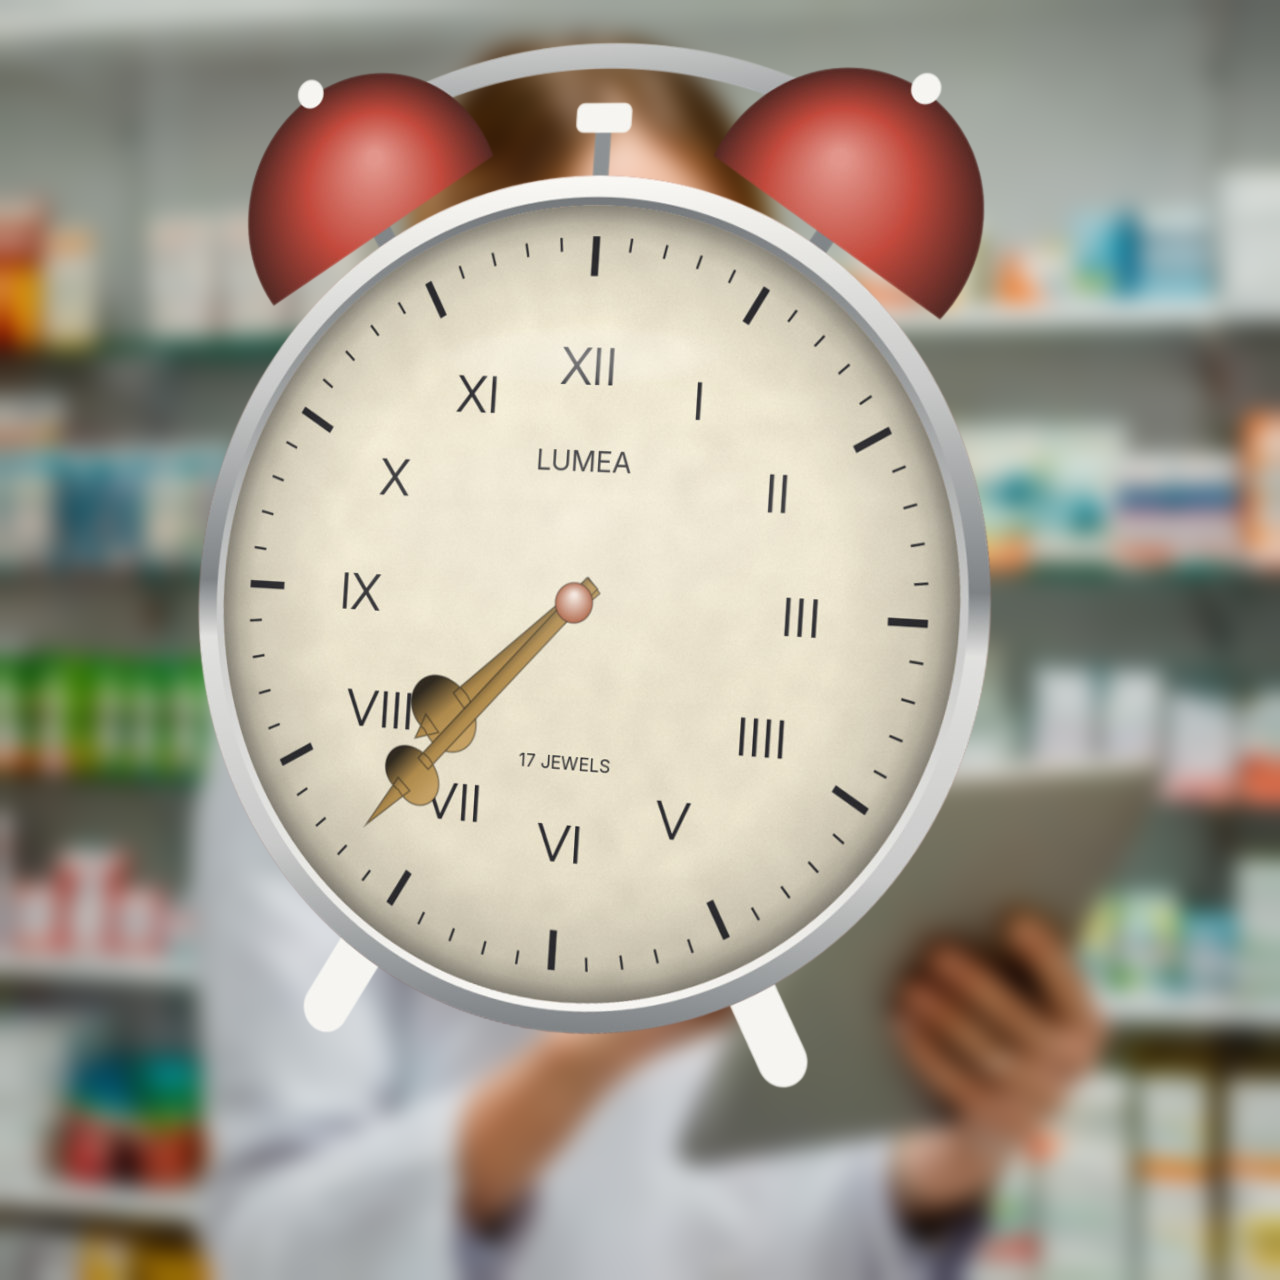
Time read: {"hour": 7, "minute": 37}
